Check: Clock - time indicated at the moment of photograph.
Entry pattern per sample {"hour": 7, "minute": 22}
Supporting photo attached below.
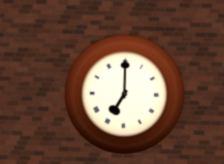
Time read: {"hour": 7, "minute": 0}
